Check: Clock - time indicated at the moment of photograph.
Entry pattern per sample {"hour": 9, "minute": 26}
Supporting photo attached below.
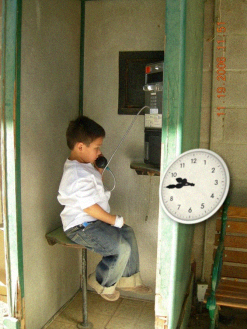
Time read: {"hour": 9, "minute": 45}
